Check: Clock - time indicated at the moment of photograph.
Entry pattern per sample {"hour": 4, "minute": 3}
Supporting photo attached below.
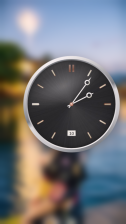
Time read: {"hour": 2, "minute": 6}
